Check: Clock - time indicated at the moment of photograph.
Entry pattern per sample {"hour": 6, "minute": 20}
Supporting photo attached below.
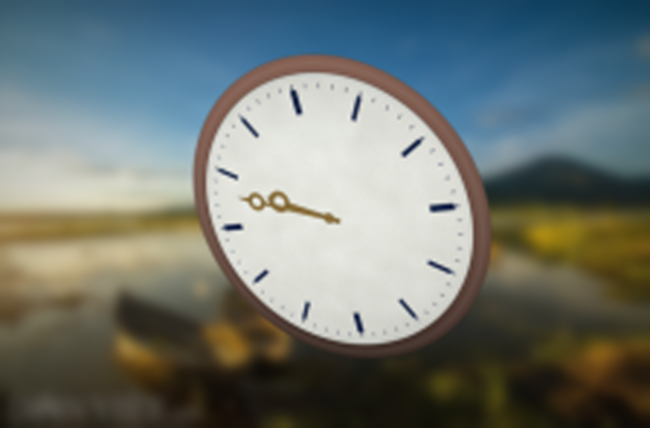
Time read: {"hour": 9, "minute": 48}
